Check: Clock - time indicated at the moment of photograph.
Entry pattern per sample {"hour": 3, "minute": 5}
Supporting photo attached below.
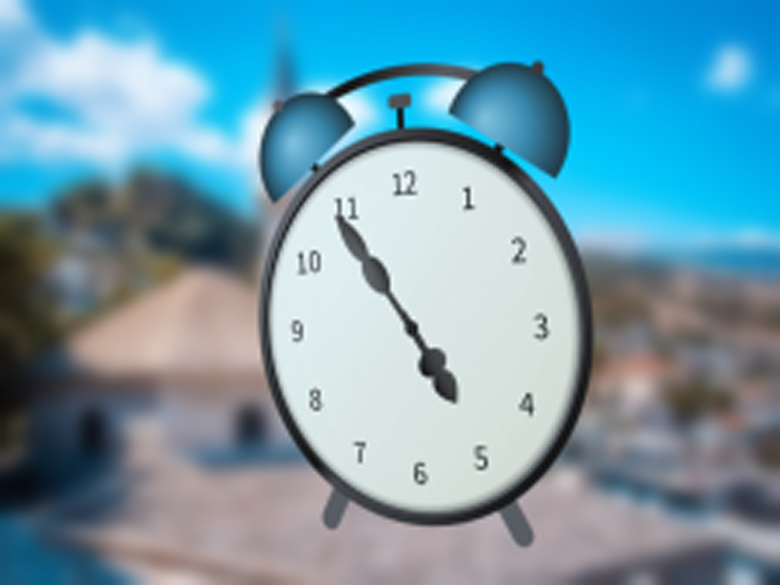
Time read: {"hour": 4, "minute": 54}
